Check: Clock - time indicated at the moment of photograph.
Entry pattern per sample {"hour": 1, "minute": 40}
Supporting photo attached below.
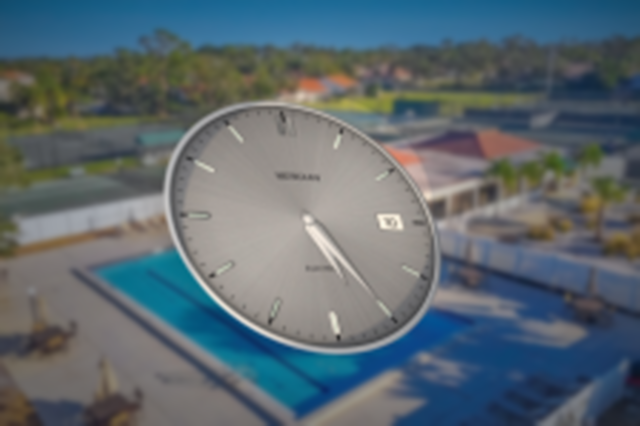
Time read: {"hour": 5, "minute": 25}
